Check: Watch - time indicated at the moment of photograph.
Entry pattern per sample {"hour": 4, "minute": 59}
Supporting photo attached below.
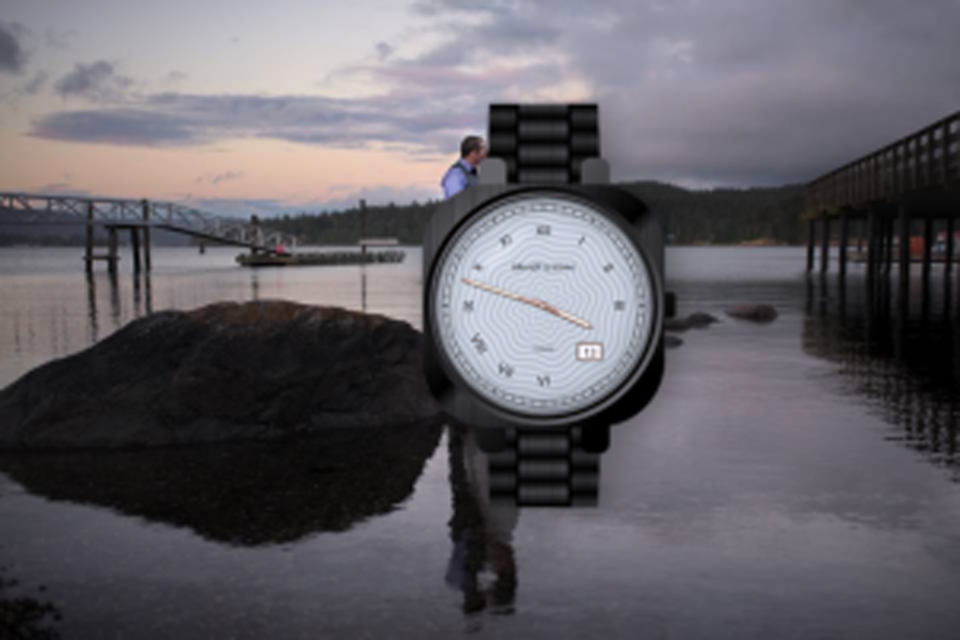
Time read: {"hour": 3, "minute": 48}
